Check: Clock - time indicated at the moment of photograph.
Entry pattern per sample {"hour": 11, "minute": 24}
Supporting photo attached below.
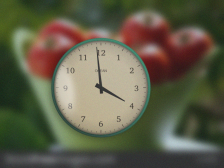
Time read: {"hour": 3, "minute": 59}
